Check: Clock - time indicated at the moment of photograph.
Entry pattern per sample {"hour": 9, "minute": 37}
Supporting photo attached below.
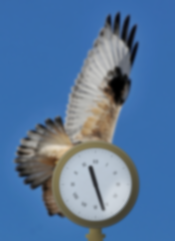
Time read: {"hour": 11, "minute": 27}
